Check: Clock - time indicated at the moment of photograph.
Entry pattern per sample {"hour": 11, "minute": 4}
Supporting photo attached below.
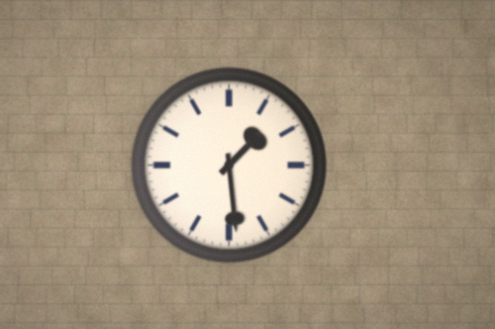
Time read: {"hour": 1, "minute": 29}
